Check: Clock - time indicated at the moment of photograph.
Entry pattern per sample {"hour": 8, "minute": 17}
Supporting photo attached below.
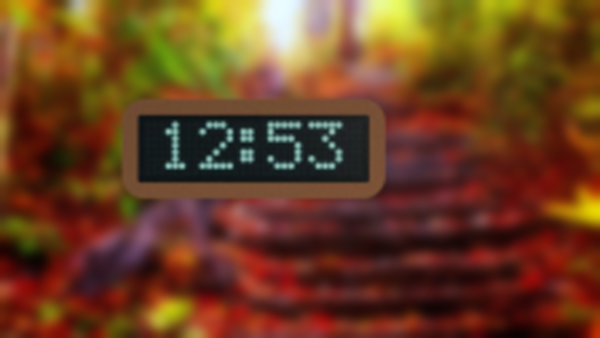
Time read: {"hour": 12, "minute": 53}
